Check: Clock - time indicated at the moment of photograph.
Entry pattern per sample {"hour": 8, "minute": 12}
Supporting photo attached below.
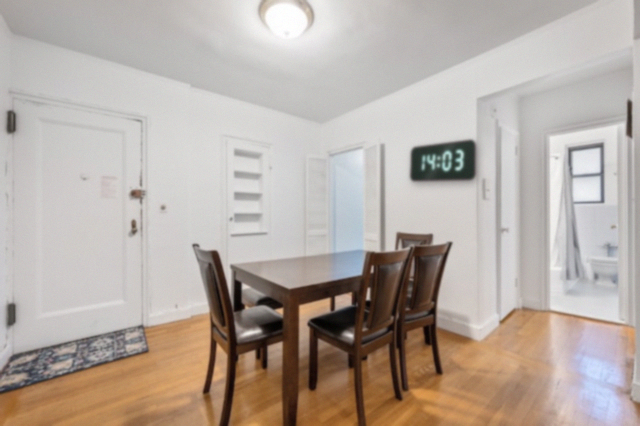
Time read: {"hour": 14, "minute": 3}
